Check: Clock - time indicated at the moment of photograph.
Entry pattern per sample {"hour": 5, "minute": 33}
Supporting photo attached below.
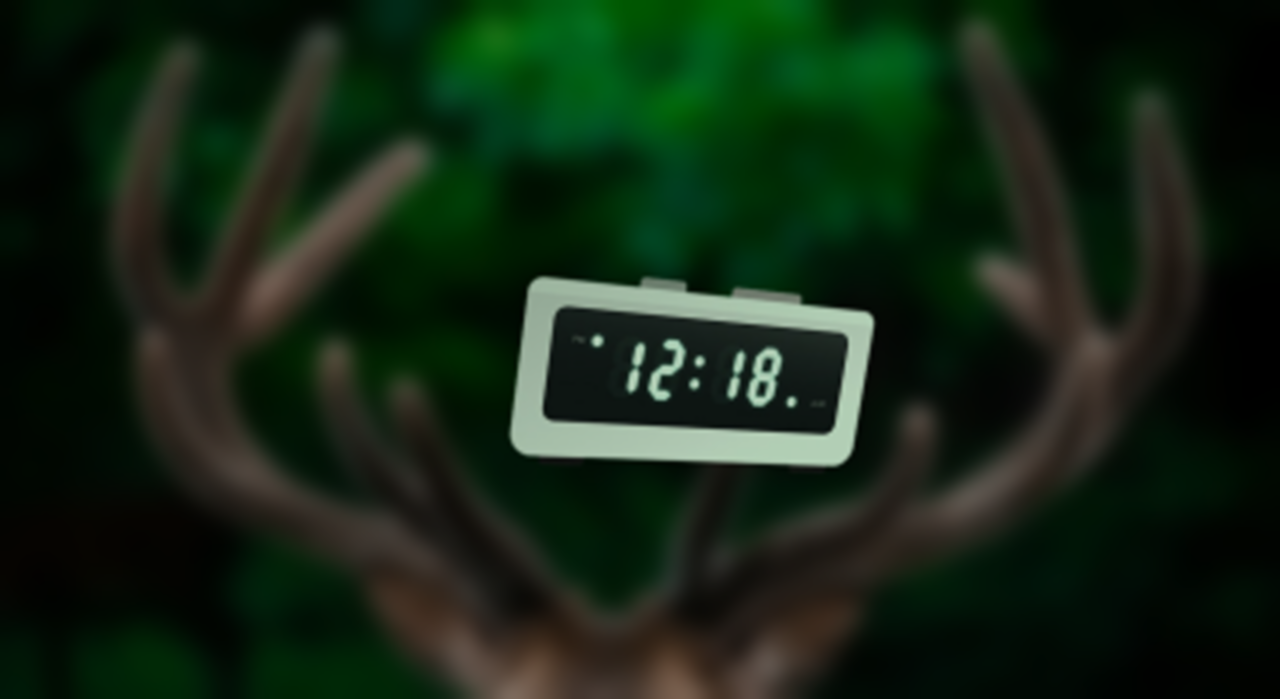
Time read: {"hour": 12, "minute": 18}
